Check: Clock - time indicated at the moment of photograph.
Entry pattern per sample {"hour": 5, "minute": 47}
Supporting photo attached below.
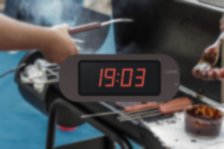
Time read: {"hour": 19, "minute": 3}
